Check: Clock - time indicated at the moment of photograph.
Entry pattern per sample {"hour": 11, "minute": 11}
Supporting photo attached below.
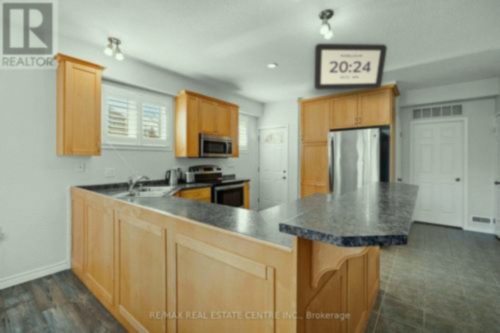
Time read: {"hour": 20, "minute": 24}
